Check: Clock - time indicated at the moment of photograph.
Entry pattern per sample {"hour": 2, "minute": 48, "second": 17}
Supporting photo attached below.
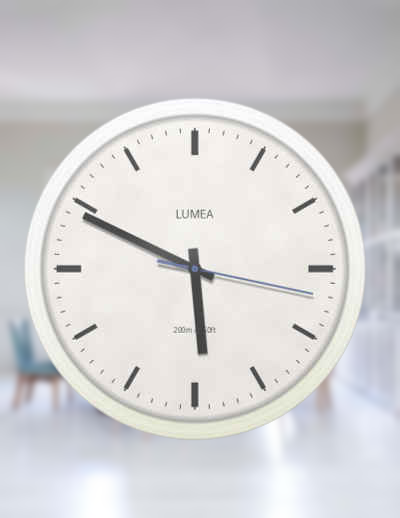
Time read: {"hour": 5, "minute": 49, "second": 17}
